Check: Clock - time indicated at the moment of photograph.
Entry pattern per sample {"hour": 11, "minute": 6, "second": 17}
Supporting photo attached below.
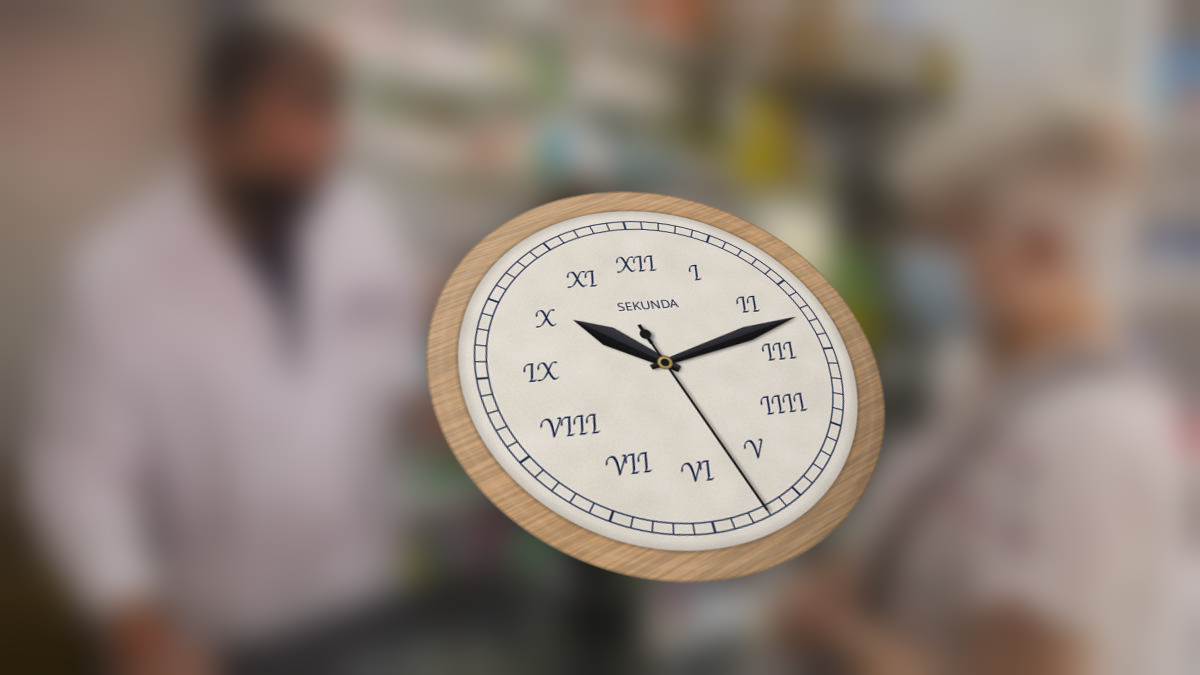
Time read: {"hour": 10, "minute": 12, "second": 27}
